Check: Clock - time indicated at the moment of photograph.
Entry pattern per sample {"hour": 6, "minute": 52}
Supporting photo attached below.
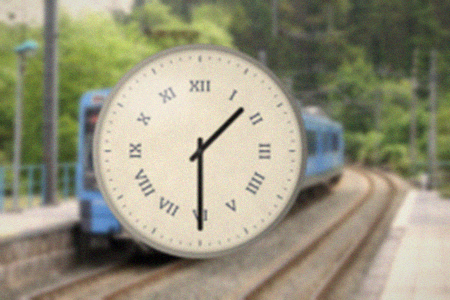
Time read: {"hour": 1, "minute": 30}
